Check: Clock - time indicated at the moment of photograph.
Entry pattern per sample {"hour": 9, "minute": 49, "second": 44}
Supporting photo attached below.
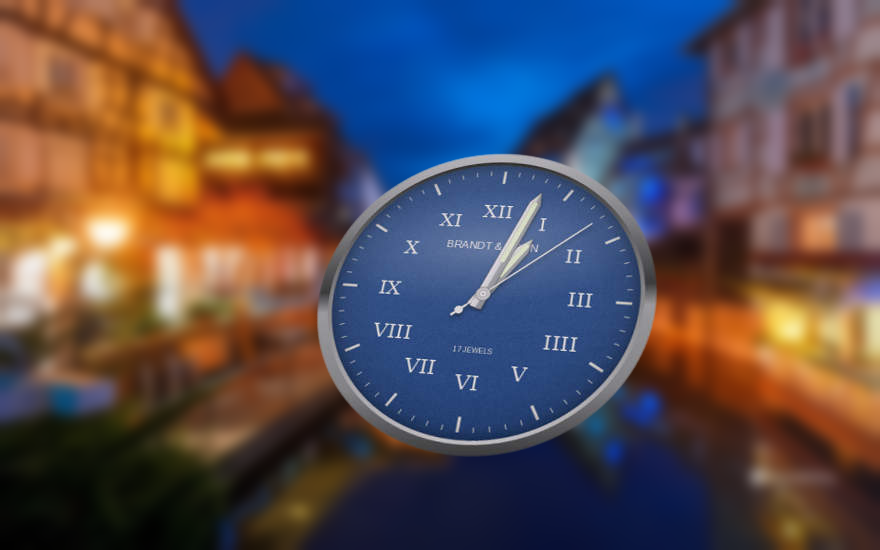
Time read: {"hour": 1, "minute": 3, "second": 8}
